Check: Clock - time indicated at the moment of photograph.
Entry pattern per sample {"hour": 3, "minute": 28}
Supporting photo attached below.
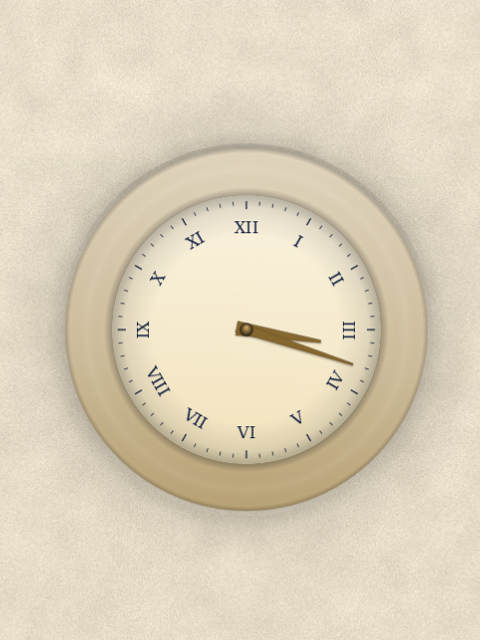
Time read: {"hour": 3, "minute": 18}
